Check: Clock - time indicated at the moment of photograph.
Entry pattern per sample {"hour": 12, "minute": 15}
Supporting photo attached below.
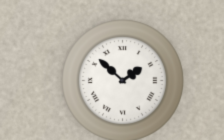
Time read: {"hour": 1, "minute": 52}
